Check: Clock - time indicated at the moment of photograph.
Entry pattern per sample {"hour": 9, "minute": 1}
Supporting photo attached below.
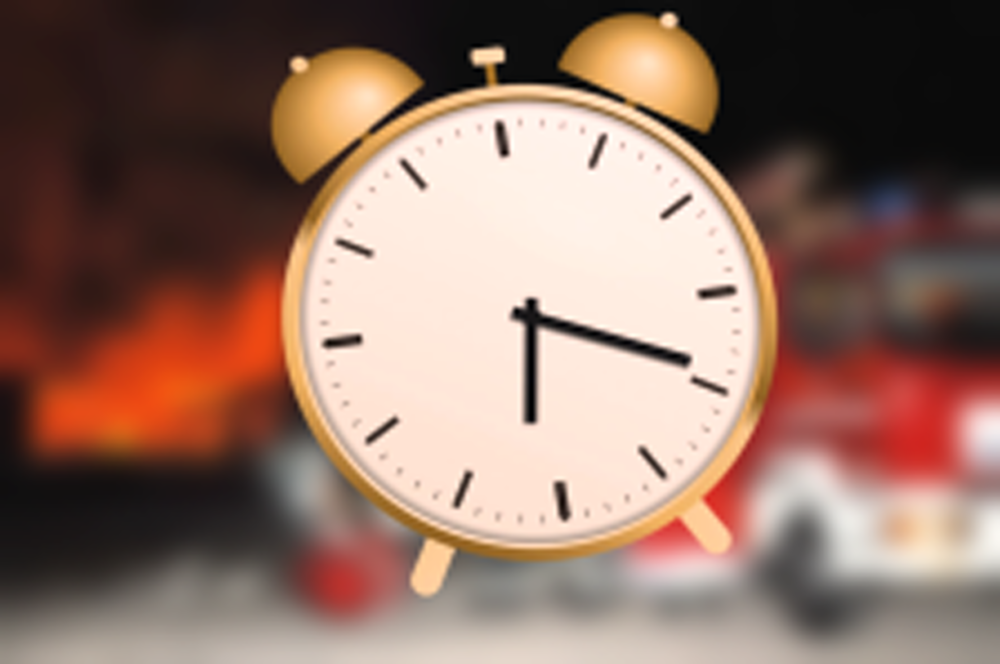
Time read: {"hour": 6, "minute": 19}
